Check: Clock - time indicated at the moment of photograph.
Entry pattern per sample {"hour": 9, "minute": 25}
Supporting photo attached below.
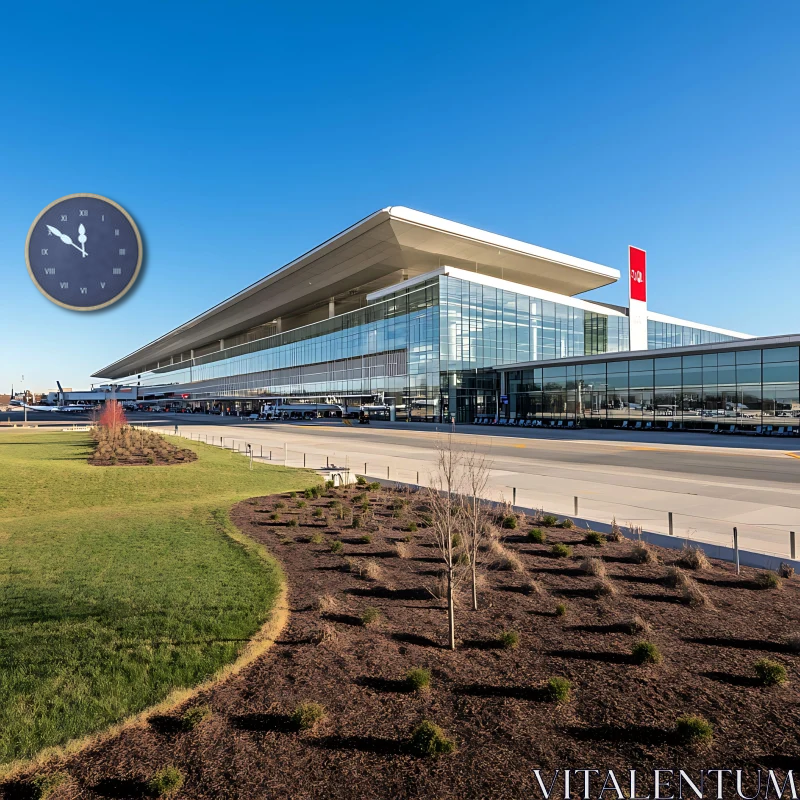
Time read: {"hour": 11, "minute": 51}
